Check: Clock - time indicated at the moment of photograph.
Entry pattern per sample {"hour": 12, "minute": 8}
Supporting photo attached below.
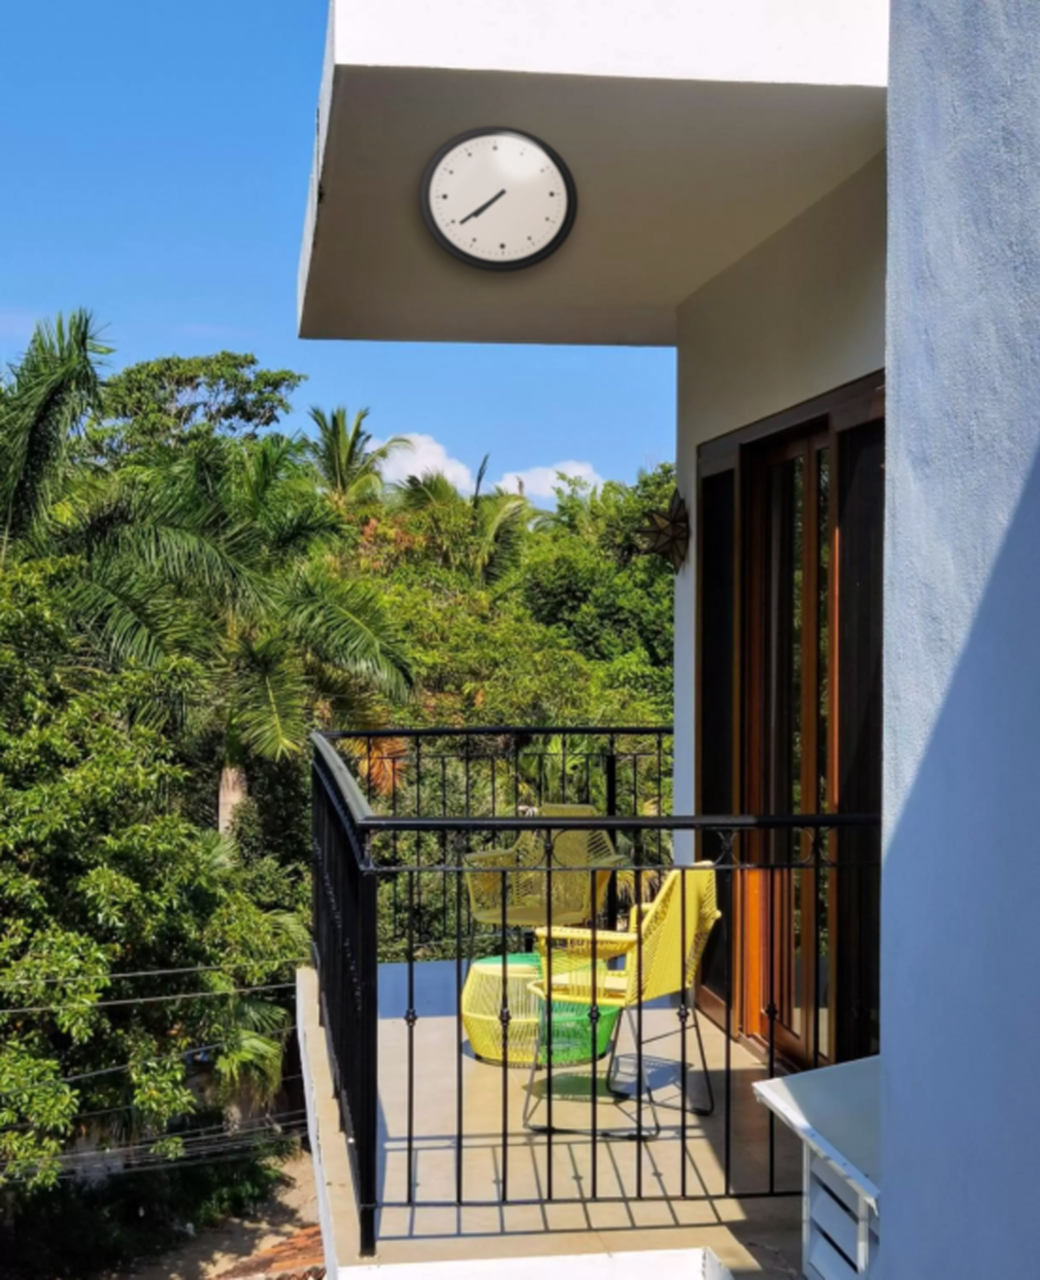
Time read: {"hour": 7, "minute": 39}
